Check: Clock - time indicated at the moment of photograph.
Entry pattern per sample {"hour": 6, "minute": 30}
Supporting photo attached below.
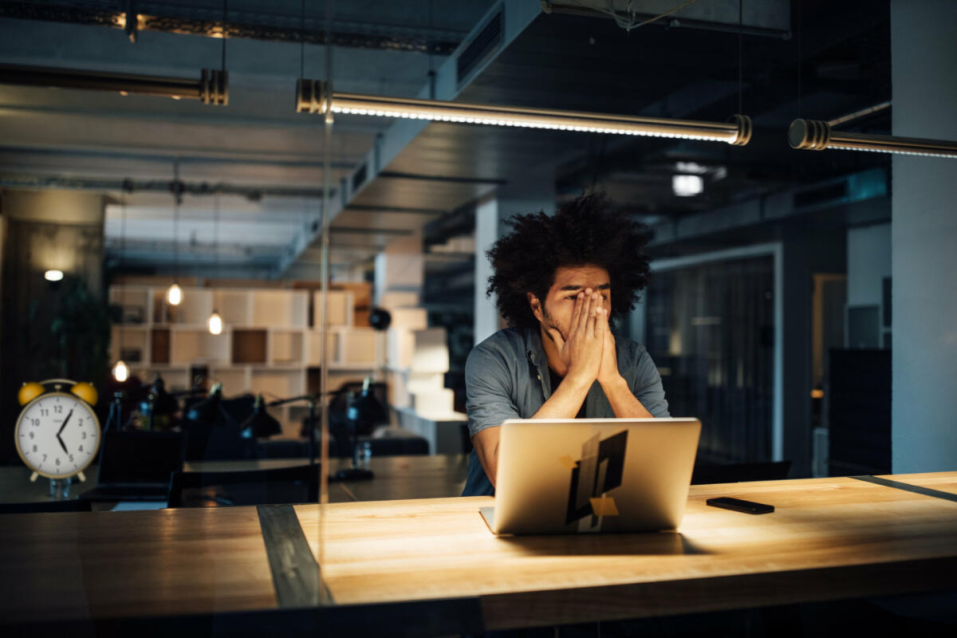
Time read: {"hour": 5, "minute": 5}
